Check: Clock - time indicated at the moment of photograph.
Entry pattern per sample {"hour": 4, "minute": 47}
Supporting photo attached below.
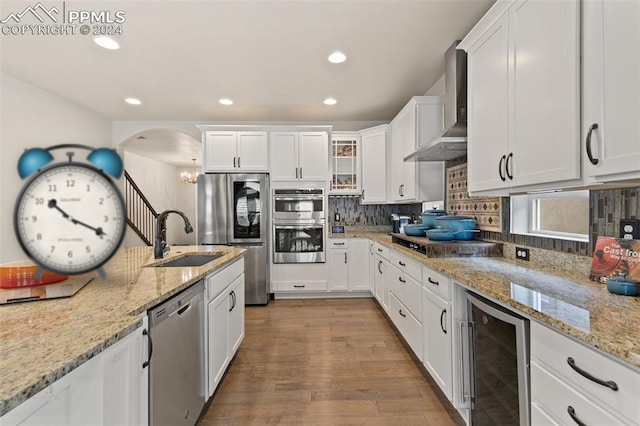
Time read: {"hour": 10, "minute": 19}
